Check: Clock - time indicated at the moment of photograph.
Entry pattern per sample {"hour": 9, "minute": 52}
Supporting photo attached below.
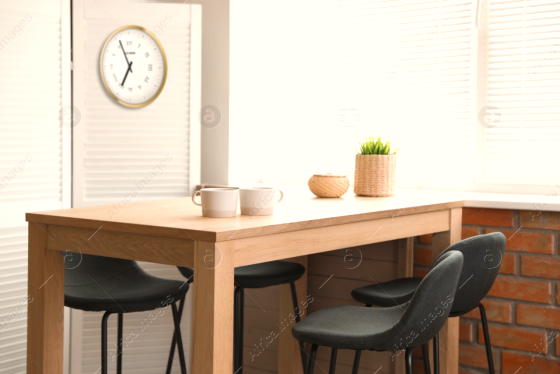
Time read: {"hour": 6, "minute": 56}
